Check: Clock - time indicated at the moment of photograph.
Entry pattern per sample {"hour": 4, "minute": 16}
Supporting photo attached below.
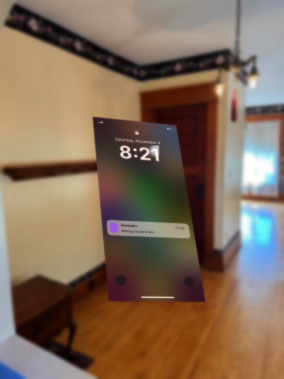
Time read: {"hour": 8, "minute": 21}
